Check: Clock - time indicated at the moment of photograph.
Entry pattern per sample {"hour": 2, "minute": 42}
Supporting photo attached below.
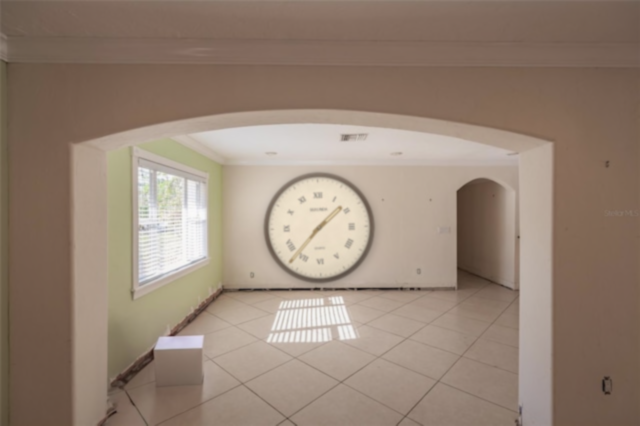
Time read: {"hour": 1, "minute": 37}
